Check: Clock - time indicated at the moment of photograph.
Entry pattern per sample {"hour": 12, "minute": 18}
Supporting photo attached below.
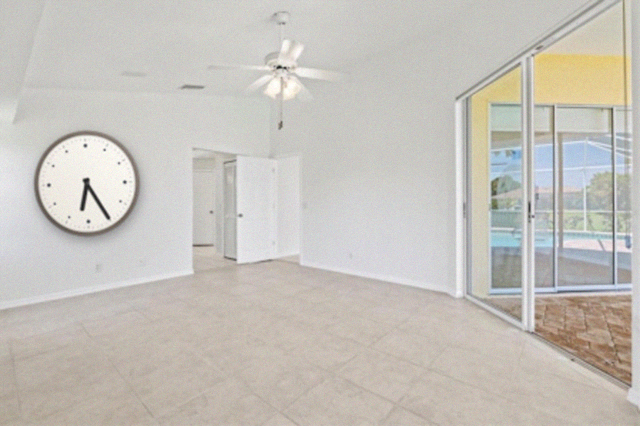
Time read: {"hour": 6, "minute": 25}
